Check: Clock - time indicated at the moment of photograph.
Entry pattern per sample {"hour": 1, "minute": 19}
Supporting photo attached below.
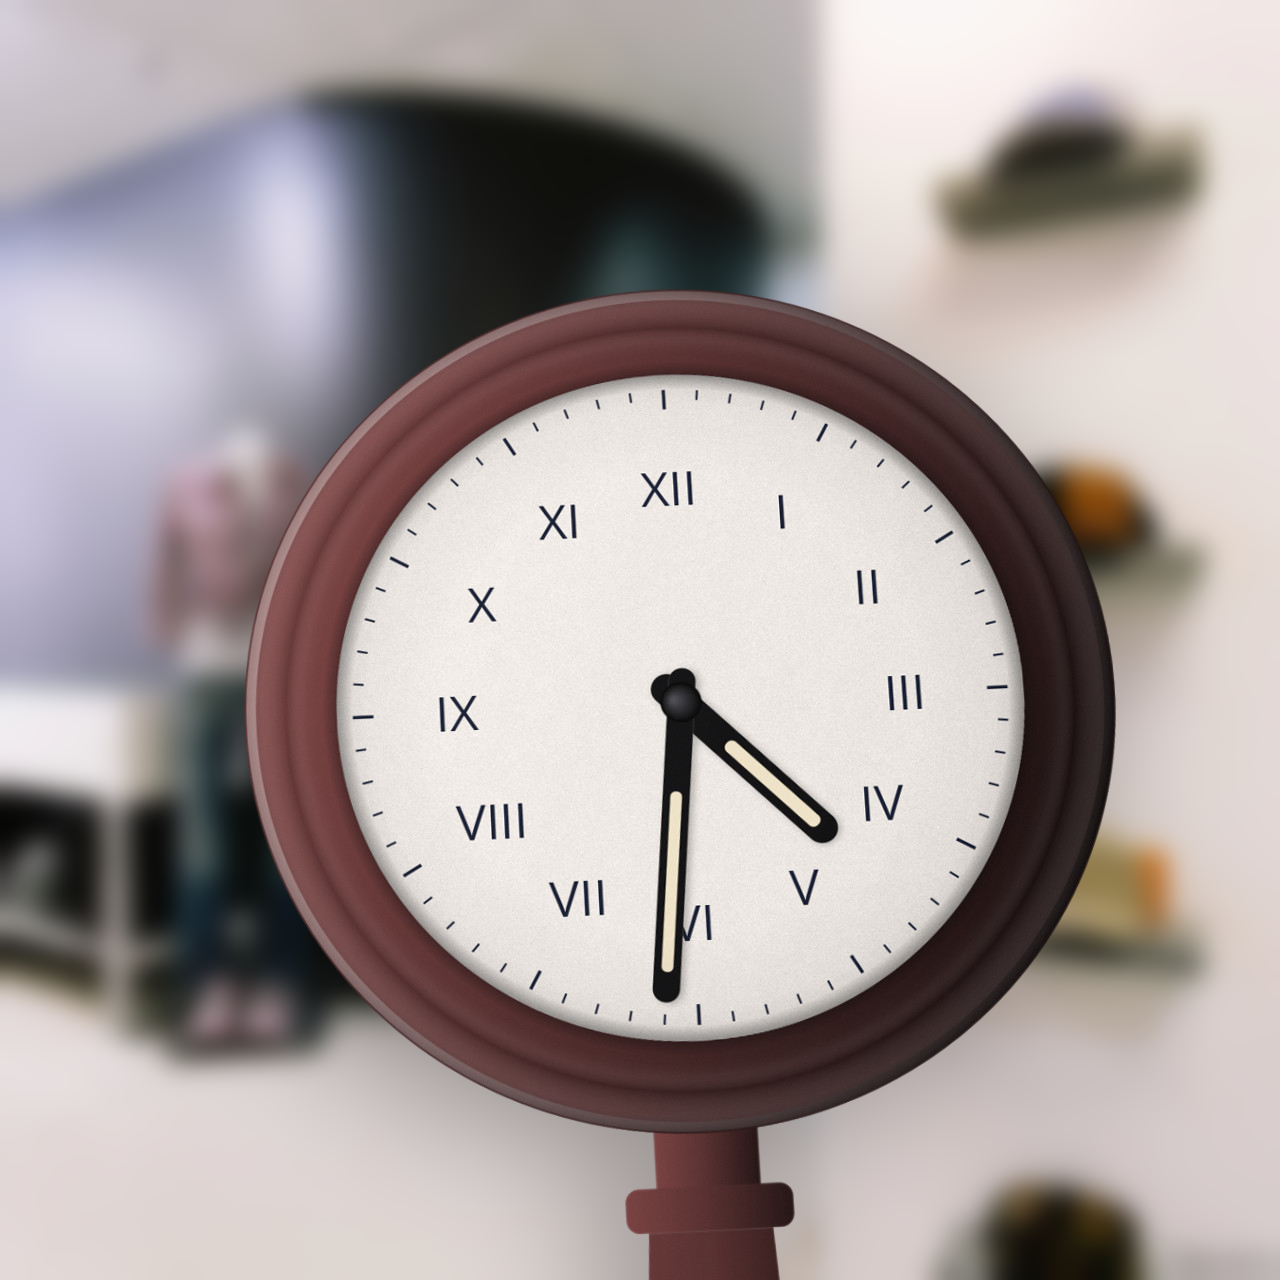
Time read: {"hour": 4, "minute": 31}
